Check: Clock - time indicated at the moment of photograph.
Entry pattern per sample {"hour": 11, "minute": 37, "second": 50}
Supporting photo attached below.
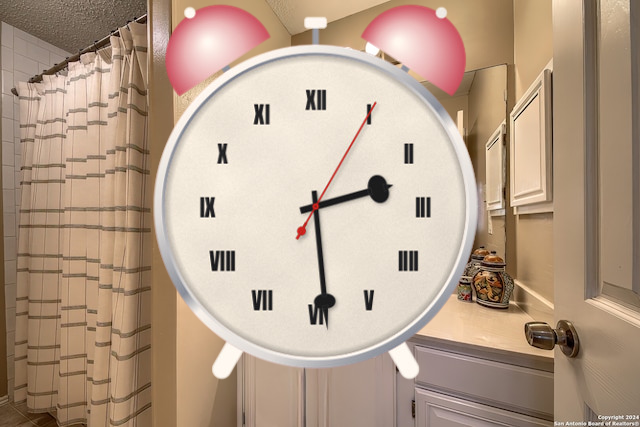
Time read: {"hour": 2, "minute": 29, "second": 5}
